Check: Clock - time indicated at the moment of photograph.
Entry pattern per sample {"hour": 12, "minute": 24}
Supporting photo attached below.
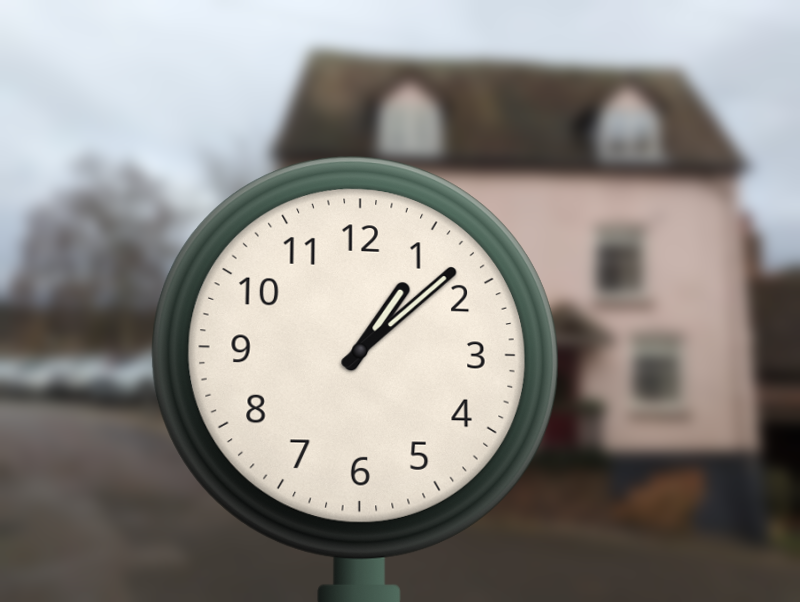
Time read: {"hour": 1, "minute": 8}
